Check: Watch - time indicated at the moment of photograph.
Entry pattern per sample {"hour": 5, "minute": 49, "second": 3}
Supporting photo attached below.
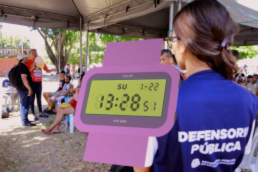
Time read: {"hour": 13, "minute": 28, "second": 51}
